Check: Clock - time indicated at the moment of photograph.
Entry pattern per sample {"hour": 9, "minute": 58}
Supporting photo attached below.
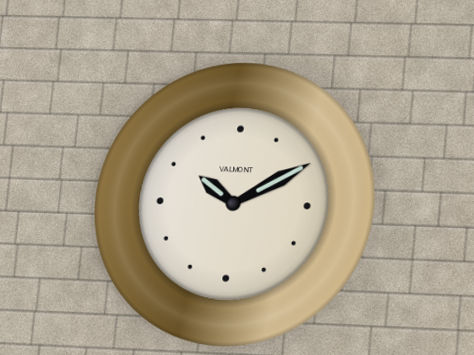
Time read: {"hour": 10, "minute": 10}
